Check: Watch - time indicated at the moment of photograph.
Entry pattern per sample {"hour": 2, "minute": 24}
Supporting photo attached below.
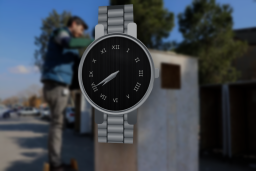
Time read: {"hour": 7, "minute": 40}
